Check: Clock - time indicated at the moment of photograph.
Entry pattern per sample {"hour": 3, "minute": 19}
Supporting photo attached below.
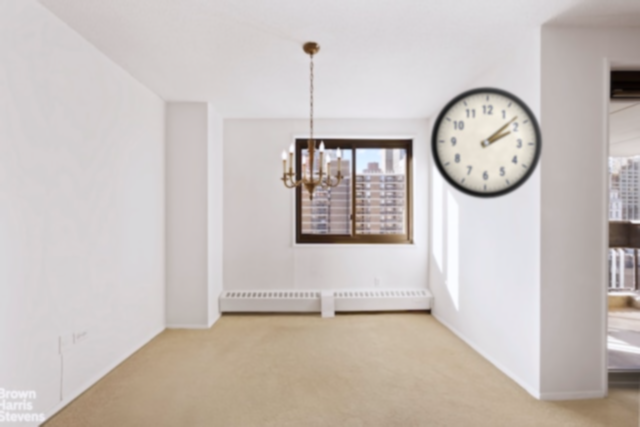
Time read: {"hour": 2, "minute": 8}
